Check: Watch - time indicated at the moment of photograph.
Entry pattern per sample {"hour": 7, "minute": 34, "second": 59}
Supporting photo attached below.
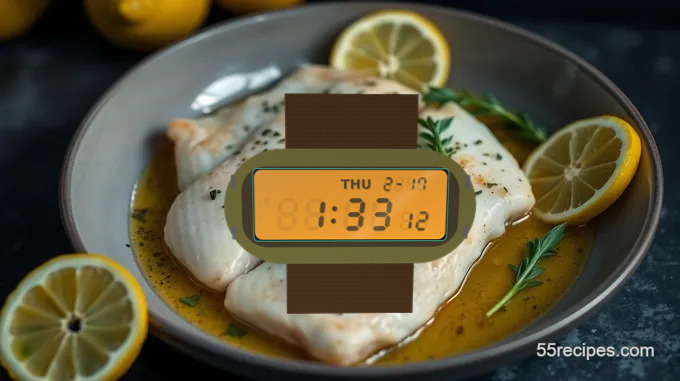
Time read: {"hour": 1, "minute": 33, "second": 12}
